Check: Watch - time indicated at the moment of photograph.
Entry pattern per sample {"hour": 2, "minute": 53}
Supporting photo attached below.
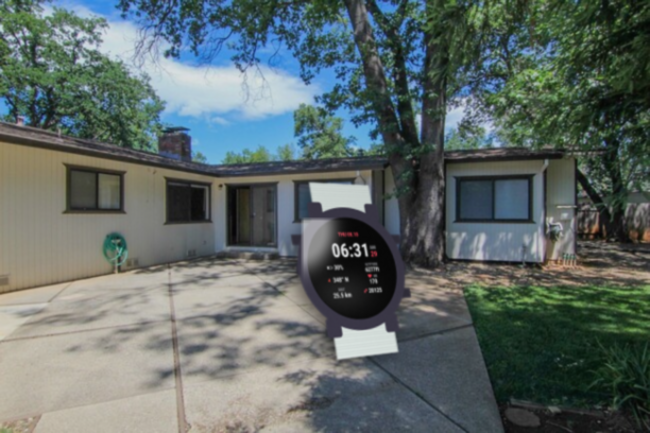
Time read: {"hour": 6, "minute": 31}
